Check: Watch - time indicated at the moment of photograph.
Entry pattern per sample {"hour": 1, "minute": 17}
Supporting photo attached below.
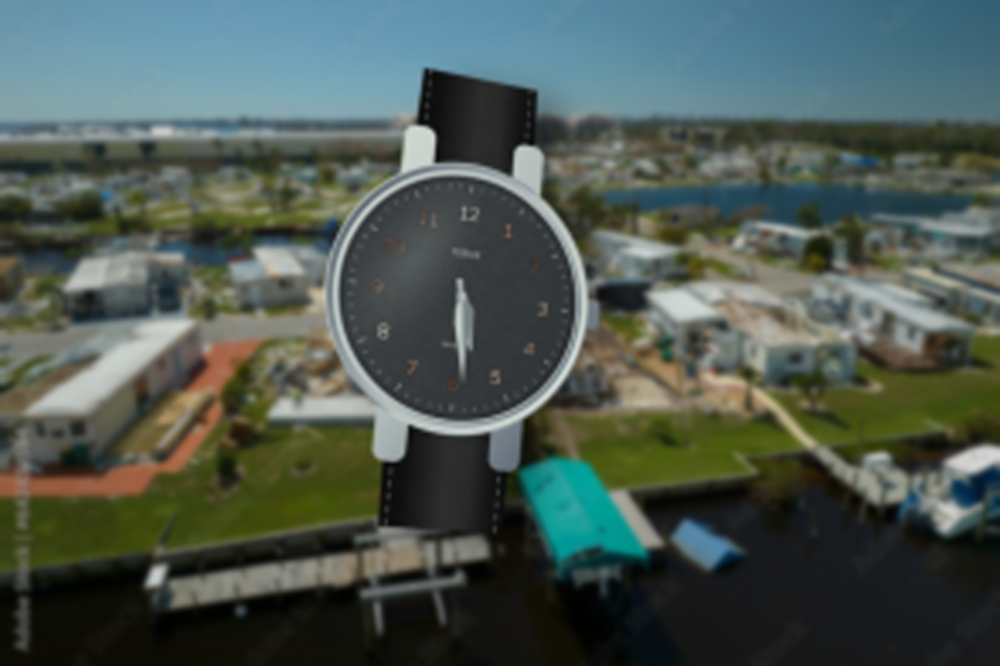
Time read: {"hour": 5, "minute": 29}
